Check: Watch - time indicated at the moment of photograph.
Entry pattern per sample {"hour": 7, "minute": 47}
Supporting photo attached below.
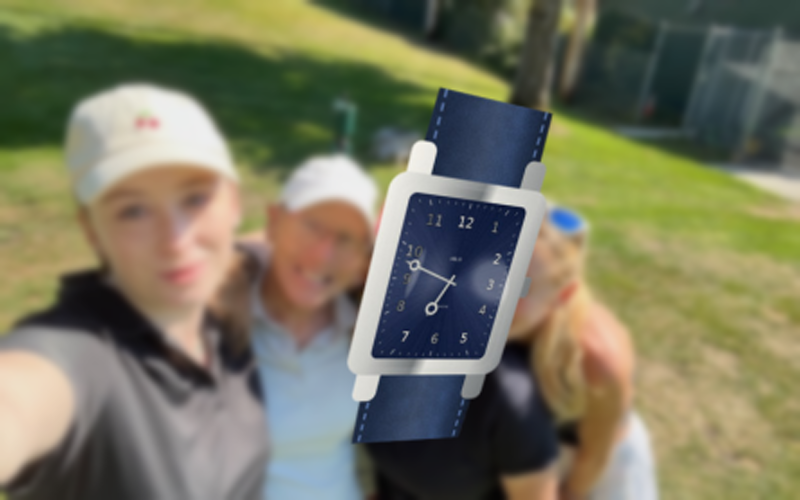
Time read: {"hour": 6, "minute": 48}
